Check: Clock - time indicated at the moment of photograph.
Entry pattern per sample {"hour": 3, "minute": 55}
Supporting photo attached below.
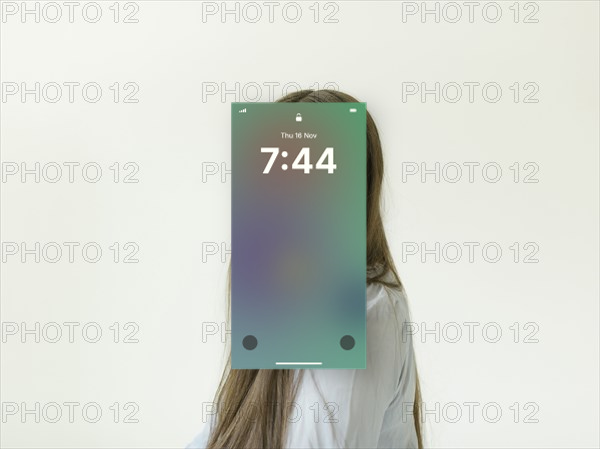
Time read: {"hour": 7, "minute": 44}
